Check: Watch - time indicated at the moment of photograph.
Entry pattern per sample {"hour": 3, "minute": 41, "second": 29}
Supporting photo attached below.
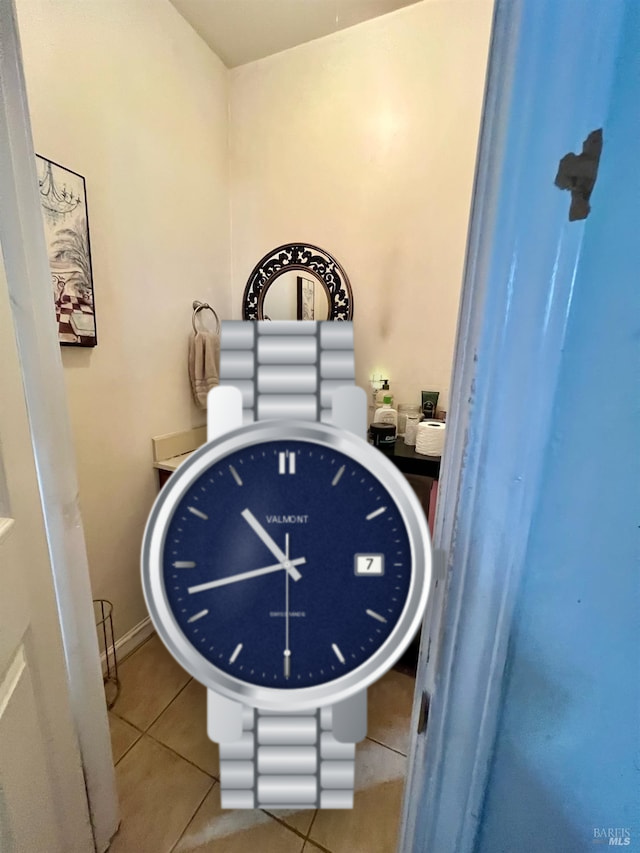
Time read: {"hour": 10, "minute": 42, "second": 30}
